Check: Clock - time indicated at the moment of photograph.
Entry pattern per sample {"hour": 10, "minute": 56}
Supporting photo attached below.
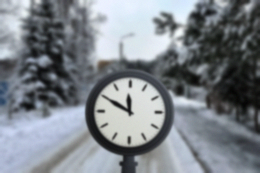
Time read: {"hour": 11, "minute": 50}
